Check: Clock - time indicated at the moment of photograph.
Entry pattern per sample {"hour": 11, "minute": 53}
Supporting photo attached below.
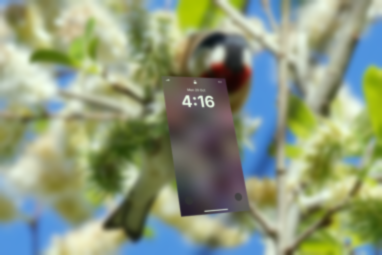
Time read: {"hour": 4, "minute": 16}
